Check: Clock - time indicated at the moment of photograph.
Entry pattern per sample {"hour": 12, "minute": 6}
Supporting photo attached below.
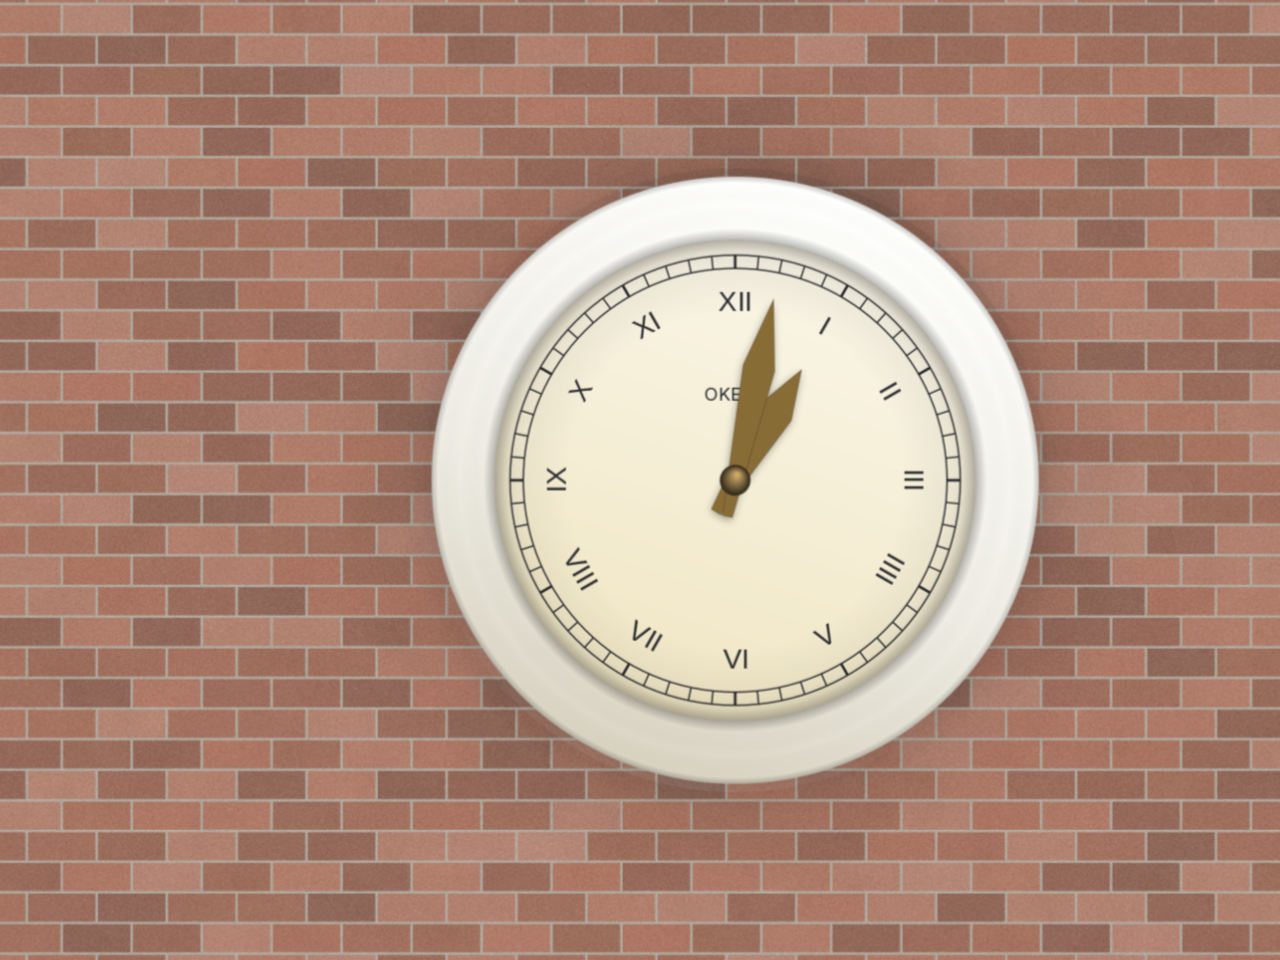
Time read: {"hour": 1, "minute": 2}
